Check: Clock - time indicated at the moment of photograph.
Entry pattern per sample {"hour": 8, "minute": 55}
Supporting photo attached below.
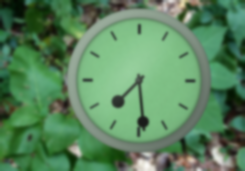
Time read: {"hour": 7, "minute": 29}
